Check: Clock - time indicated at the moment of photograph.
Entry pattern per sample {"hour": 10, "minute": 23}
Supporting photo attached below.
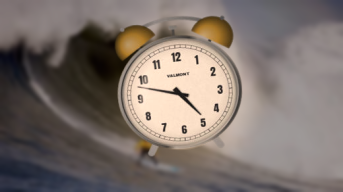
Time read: {"hour": 4, "minute": 48}
